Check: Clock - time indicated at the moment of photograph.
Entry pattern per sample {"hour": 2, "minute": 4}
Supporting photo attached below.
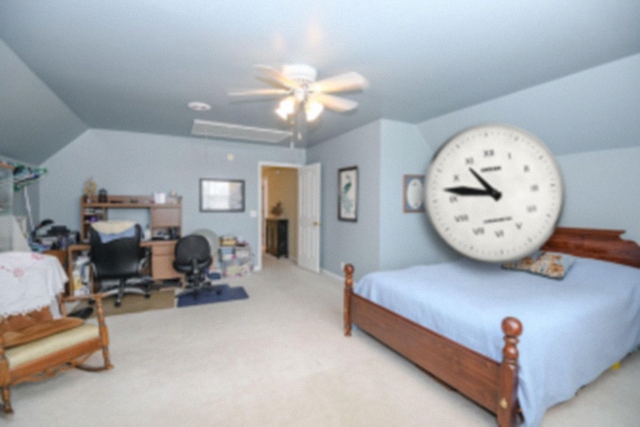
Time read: {"hour": 10, "minute": 47}
